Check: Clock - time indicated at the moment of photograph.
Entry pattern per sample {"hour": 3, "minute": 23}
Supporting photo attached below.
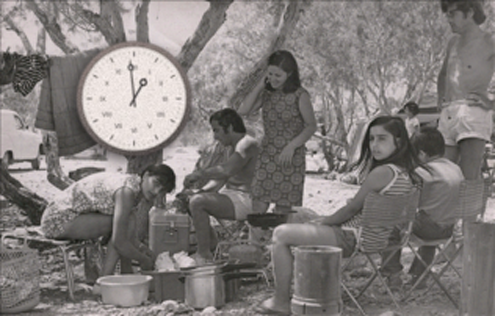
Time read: {"hour": 12, "minute": 59}
